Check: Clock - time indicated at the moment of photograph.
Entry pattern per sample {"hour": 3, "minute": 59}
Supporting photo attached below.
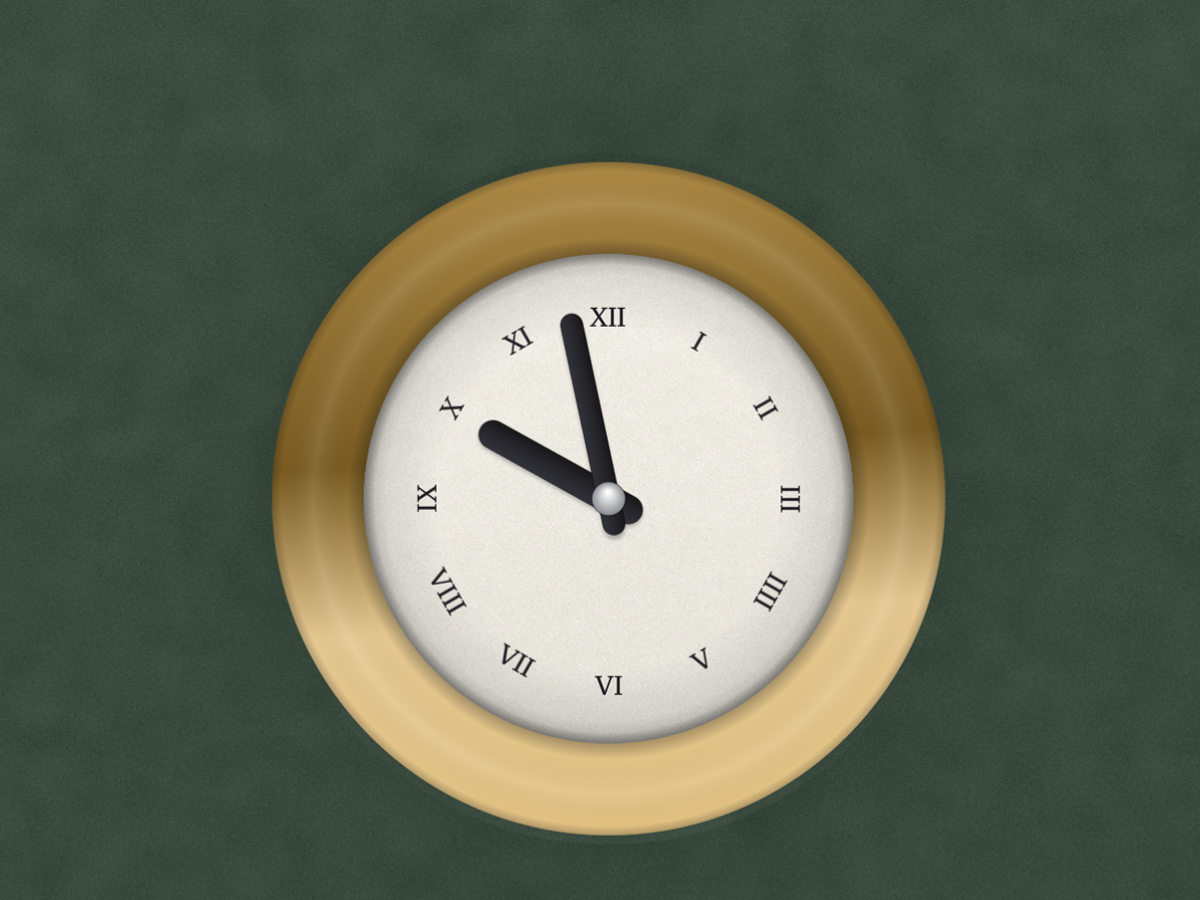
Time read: {"hour": 9, "minute": 58}
